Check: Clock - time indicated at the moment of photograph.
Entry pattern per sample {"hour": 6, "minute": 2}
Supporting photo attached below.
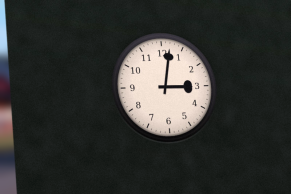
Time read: {"hour": 3, "minute": 2}
